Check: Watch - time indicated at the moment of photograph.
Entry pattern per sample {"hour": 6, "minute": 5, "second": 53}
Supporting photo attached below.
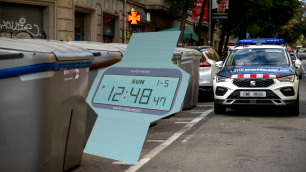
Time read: {"hour": 12, "minute": 48, "second": 47}
